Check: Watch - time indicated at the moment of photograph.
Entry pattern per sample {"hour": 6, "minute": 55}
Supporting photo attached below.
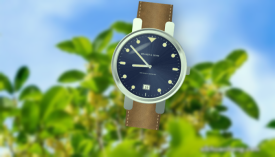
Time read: {"hour": 8, "minute": 52}
